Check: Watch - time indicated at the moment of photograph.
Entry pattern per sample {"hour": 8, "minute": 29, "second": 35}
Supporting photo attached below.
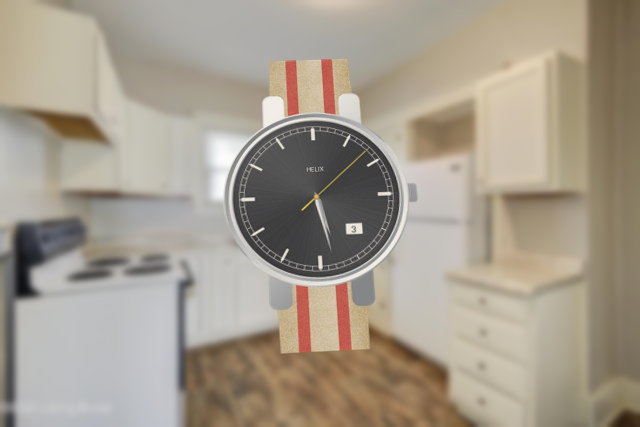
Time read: {"hour": 5, "minute": 28, "second": 8}
